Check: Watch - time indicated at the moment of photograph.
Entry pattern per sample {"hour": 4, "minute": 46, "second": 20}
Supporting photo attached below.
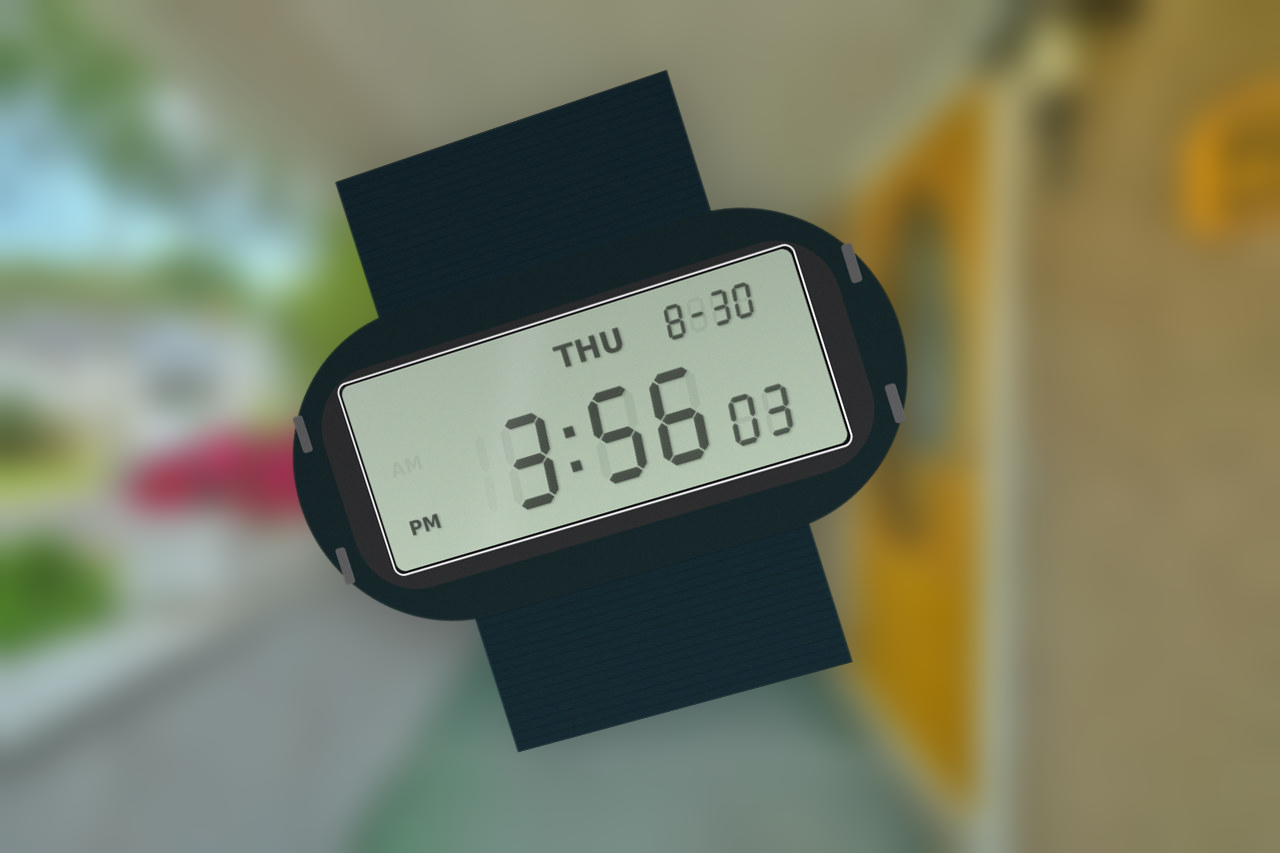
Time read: {"hour": 3, "minute": 56, "second": 3}
